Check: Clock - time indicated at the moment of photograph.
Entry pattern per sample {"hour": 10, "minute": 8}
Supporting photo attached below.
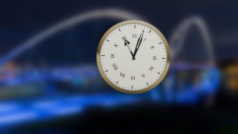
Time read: {"hour": 11, "minute": 3}
